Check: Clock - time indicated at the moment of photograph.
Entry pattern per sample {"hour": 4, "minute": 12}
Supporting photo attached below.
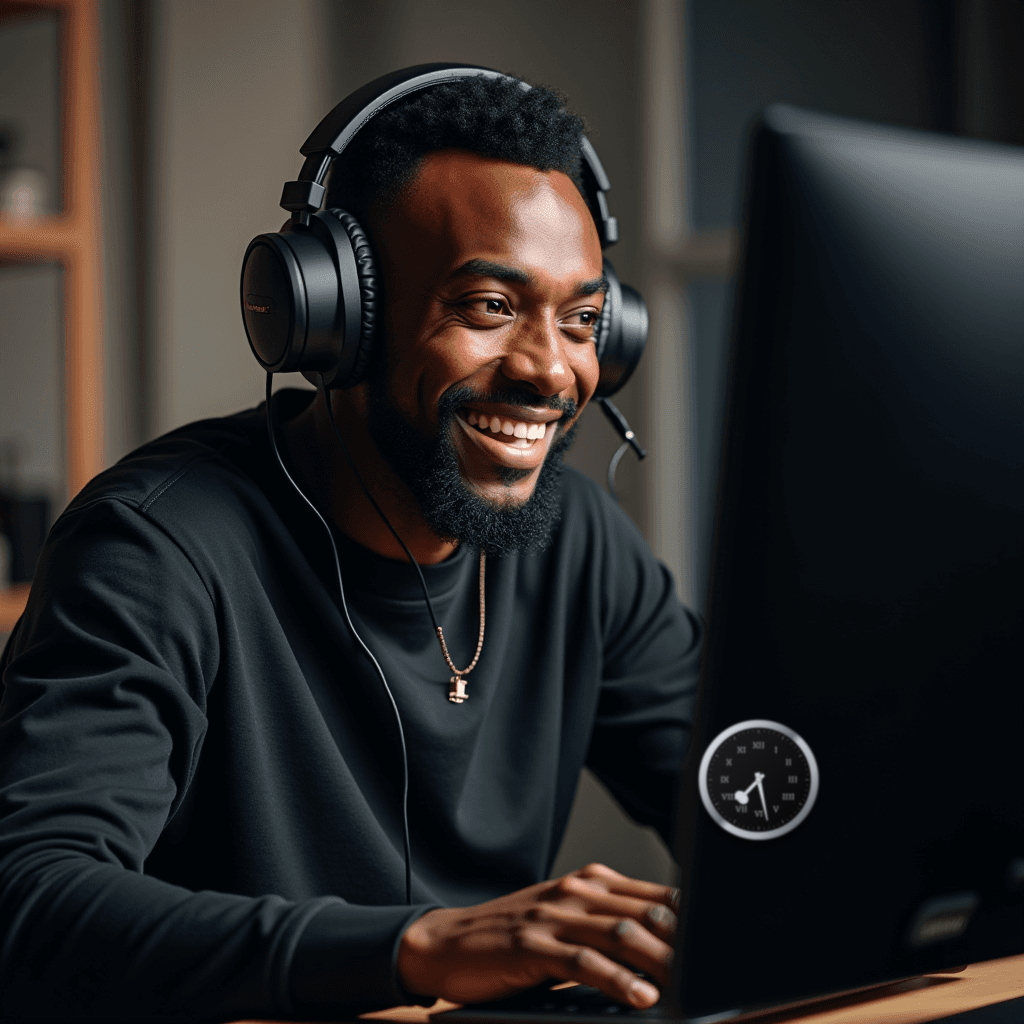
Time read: {"hour": 7, "minute": 28}
